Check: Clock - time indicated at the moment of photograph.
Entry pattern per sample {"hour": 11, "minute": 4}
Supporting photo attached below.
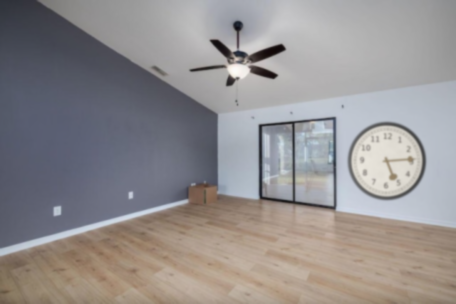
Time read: {"hour": 5, "minute": 14}
